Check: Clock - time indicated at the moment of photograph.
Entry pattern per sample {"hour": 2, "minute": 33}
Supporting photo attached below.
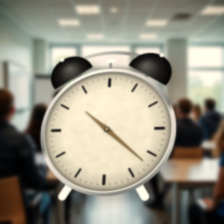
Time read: {"hour": 10, "minute": 22}
